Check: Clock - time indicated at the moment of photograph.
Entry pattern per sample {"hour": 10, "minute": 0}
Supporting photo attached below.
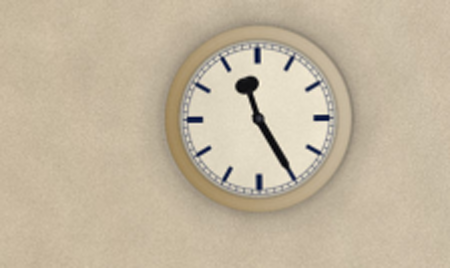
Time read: {"hour": 11, "minute": 25}
